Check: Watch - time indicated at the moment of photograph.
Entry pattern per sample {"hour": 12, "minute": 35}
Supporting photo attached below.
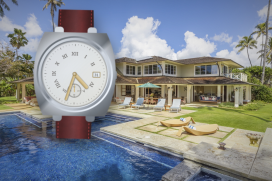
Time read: {"hour": 4, "minute": 33}
